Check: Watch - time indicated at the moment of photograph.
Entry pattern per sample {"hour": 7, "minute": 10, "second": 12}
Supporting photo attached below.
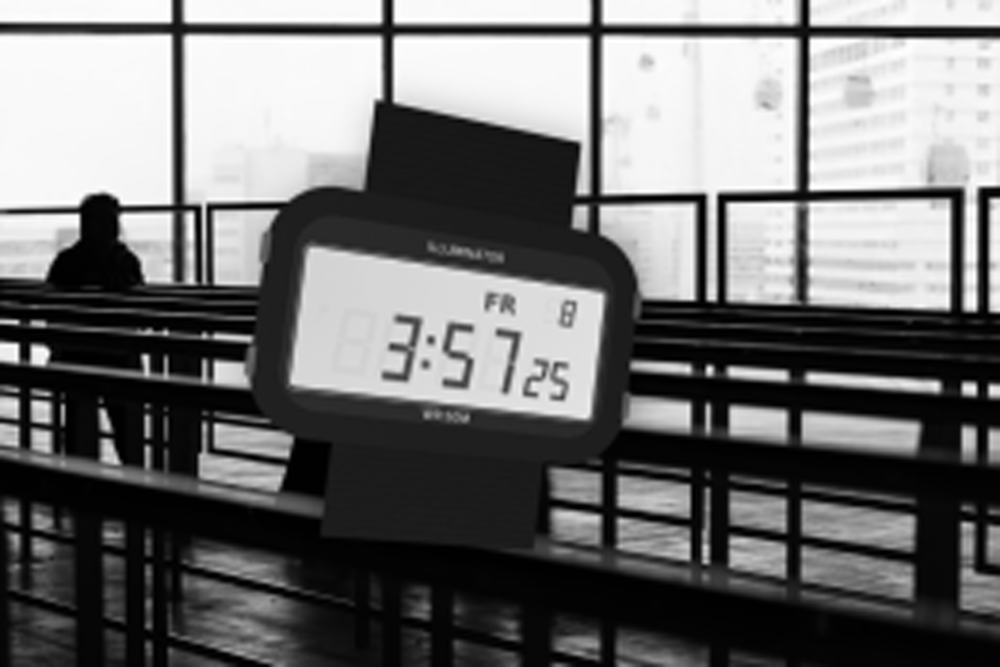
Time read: {"hour": 3, "minute": 57, "second": 25}
